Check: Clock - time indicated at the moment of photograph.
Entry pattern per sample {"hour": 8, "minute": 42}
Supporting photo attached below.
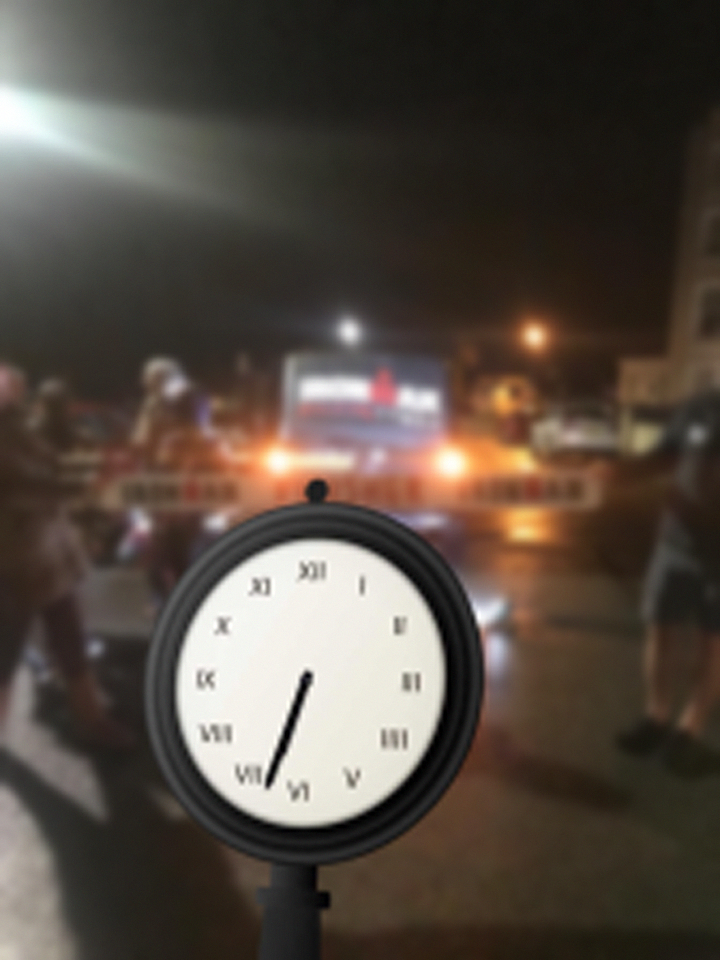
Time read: {"hour": 6, "minute": 33}
